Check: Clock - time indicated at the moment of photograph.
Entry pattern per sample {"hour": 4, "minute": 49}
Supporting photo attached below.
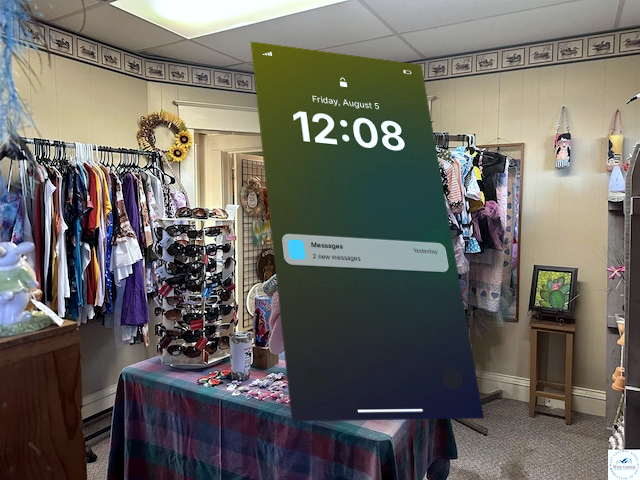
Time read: {"hour": 12, "minute": 8}
